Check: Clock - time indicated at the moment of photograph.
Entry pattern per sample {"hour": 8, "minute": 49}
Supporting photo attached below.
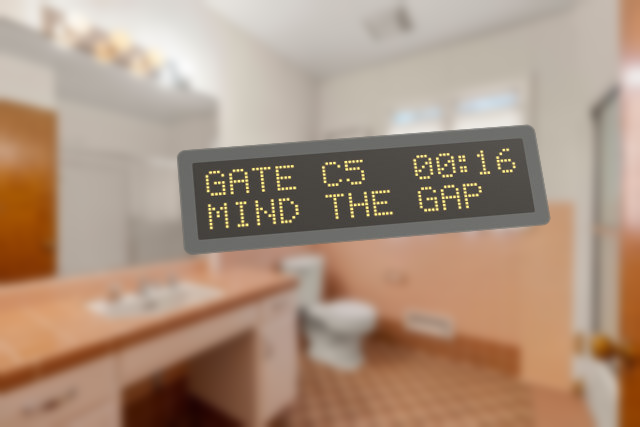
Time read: {"hour": 0, "minute": 16}
